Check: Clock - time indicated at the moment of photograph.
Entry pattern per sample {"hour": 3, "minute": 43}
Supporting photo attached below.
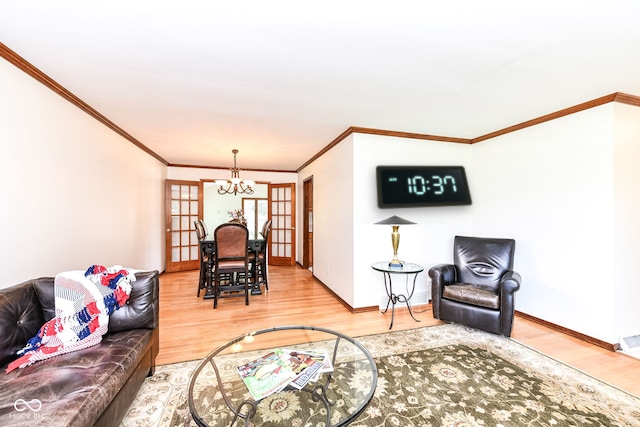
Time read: {"hour": 10, "minute": 37}
